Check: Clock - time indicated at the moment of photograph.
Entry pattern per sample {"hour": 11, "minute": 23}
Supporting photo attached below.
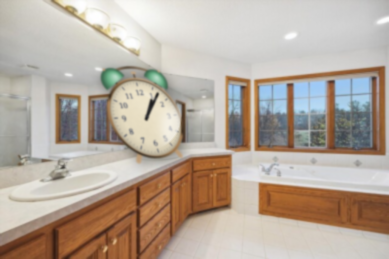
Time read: {"hour": 1, "minute": 7}
